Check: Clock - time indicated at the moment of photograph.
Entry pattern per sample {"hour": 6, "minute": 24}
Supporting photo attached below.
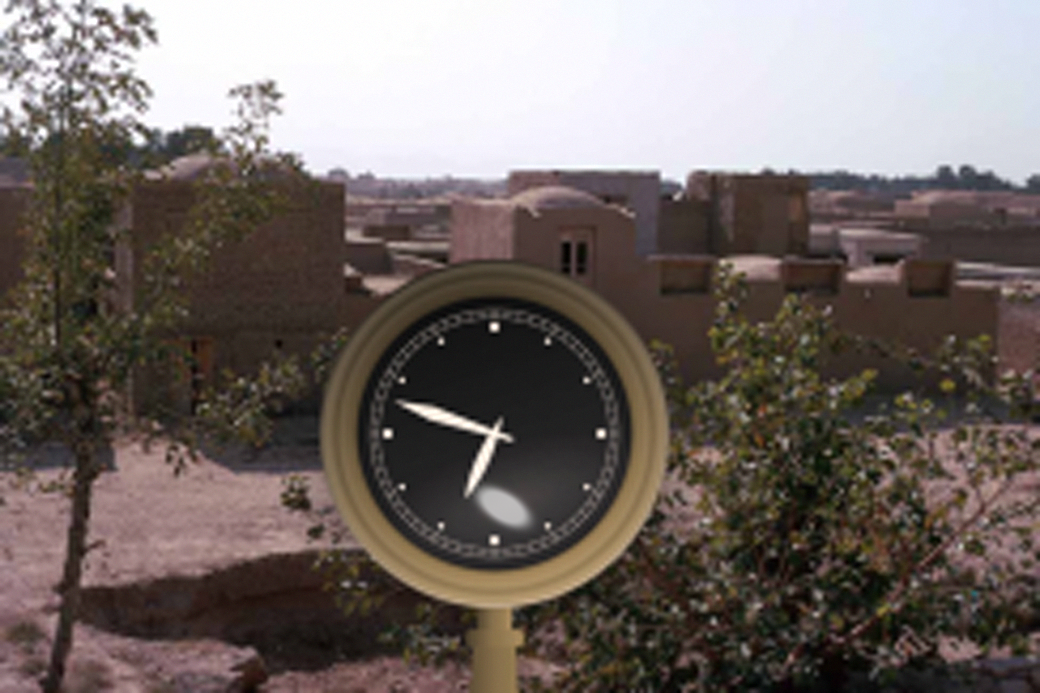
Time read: {"hour": 6, "minute": 48}
